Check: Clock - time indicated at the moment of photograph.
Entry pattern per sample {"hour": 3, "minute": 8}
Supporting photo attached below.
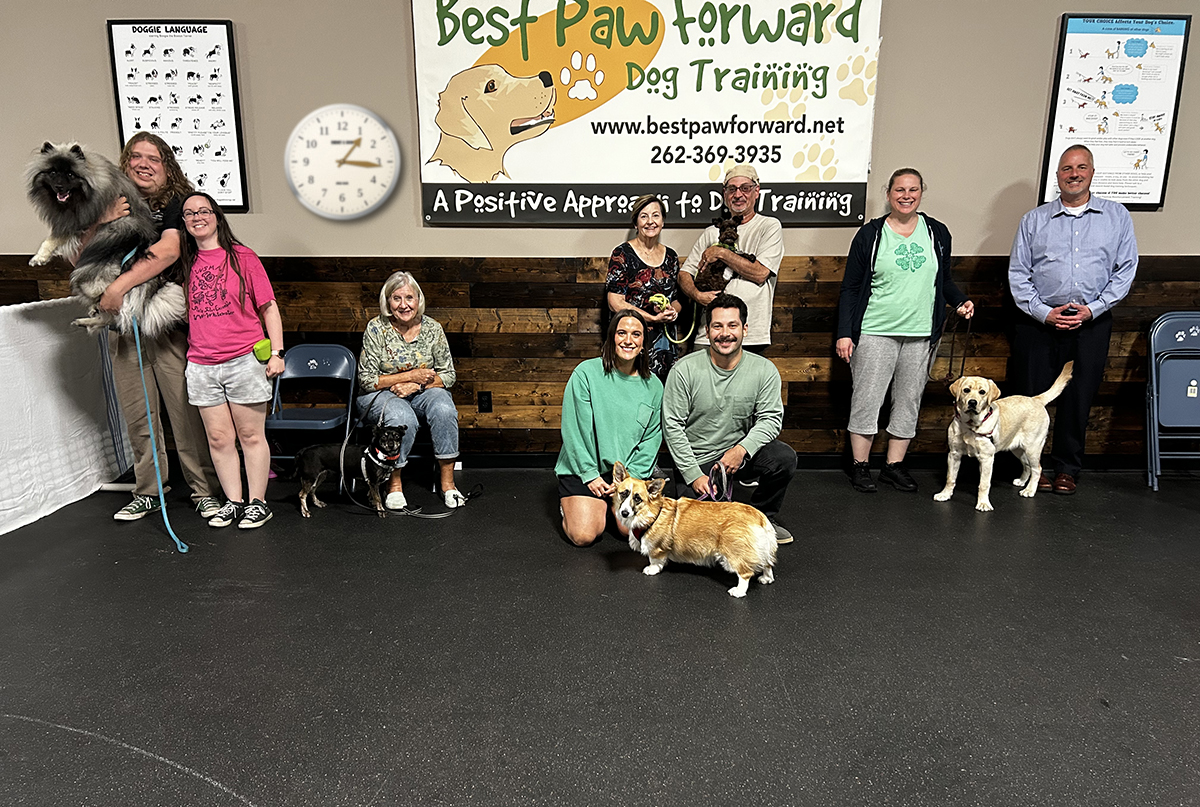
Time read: {"hour": 1, "minute": 16}
